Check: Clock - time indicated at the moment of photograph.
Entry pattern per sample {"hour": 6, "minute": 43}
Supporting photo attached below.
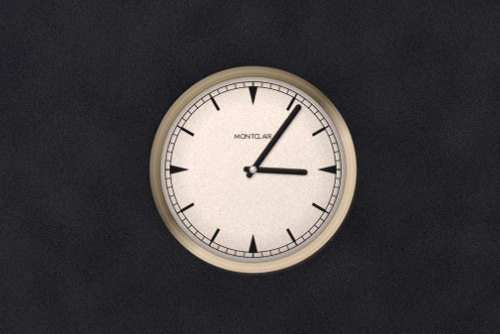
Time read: {"hour": 3, "minute": 6}
